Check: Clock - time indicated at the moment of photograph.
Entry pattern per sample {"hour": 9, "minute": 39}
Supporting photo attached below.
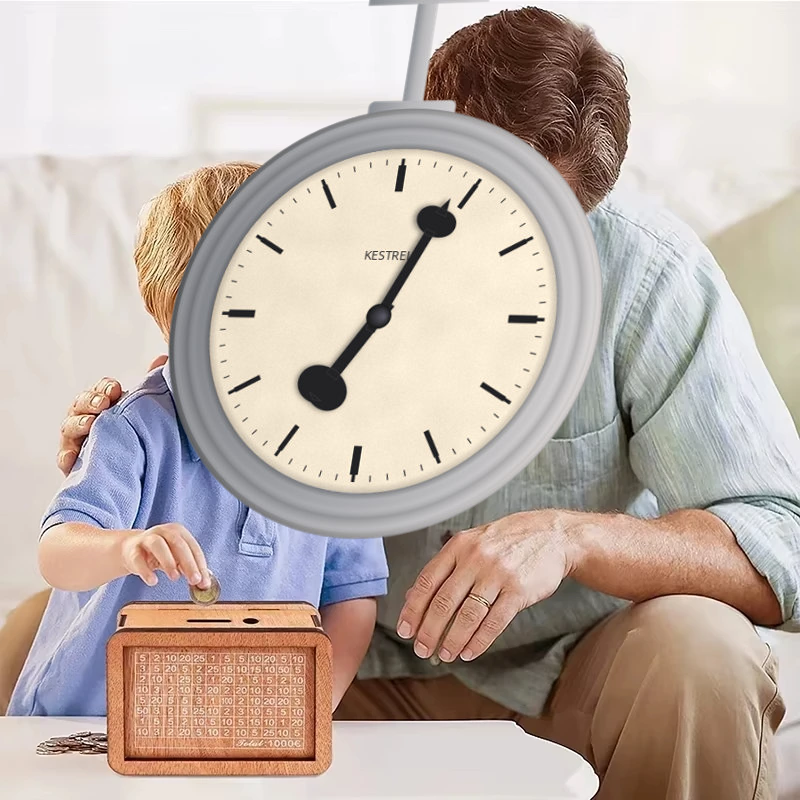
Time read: {"hour": 7, "minute": 4}
